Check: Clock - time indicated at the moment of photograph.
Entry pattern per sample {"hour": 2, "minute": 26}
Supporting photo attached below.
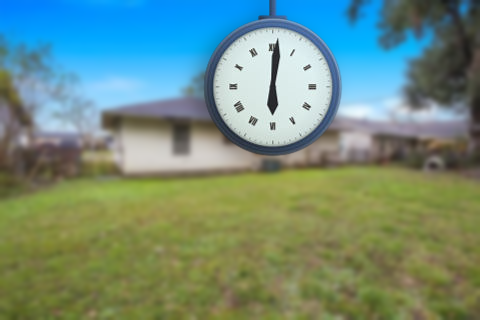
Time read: {"hour": 6, "minute": 1}
